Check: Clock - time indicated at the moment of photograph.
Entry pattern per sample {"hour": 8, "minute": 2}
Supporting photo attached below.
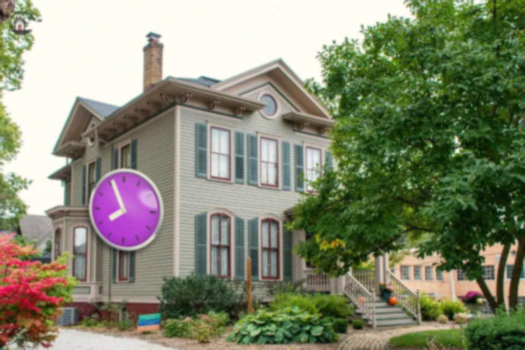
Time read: {"hour": 7, "minute": 56}
